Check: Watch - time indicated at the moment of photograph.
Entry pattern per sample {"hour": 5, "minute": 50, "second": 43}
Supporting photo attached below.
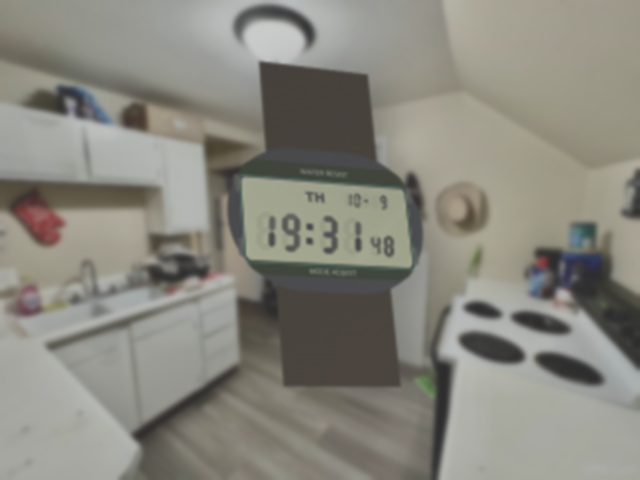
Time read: {"hour": 19, "minute": 31, "second": 48}
